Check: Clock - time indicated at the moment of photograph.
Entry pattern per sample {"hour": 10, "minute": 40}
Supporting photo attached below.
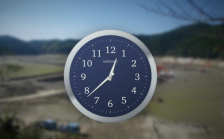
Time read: {"hour": 12, "minute": 38}
